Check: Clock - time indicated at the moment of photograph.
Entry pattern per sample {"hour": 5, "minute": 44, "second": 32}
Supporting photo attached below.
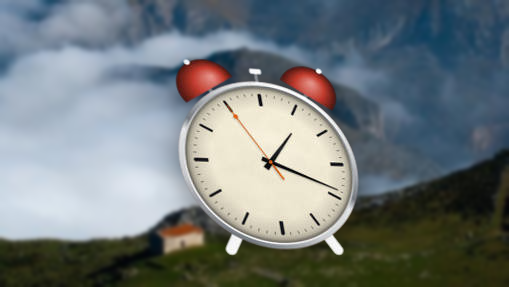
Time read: {"hour": 1, "minute": 18, "second": 55}
